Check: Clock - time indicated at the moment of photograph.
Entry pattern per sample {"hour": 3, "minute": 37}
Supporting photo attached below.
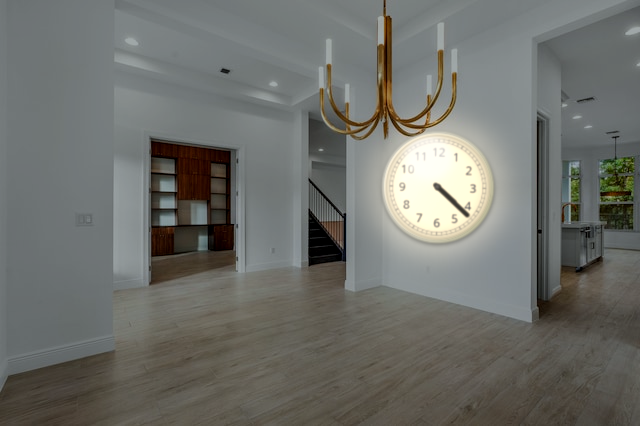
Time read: {"hour": 4, "minute": 22}
